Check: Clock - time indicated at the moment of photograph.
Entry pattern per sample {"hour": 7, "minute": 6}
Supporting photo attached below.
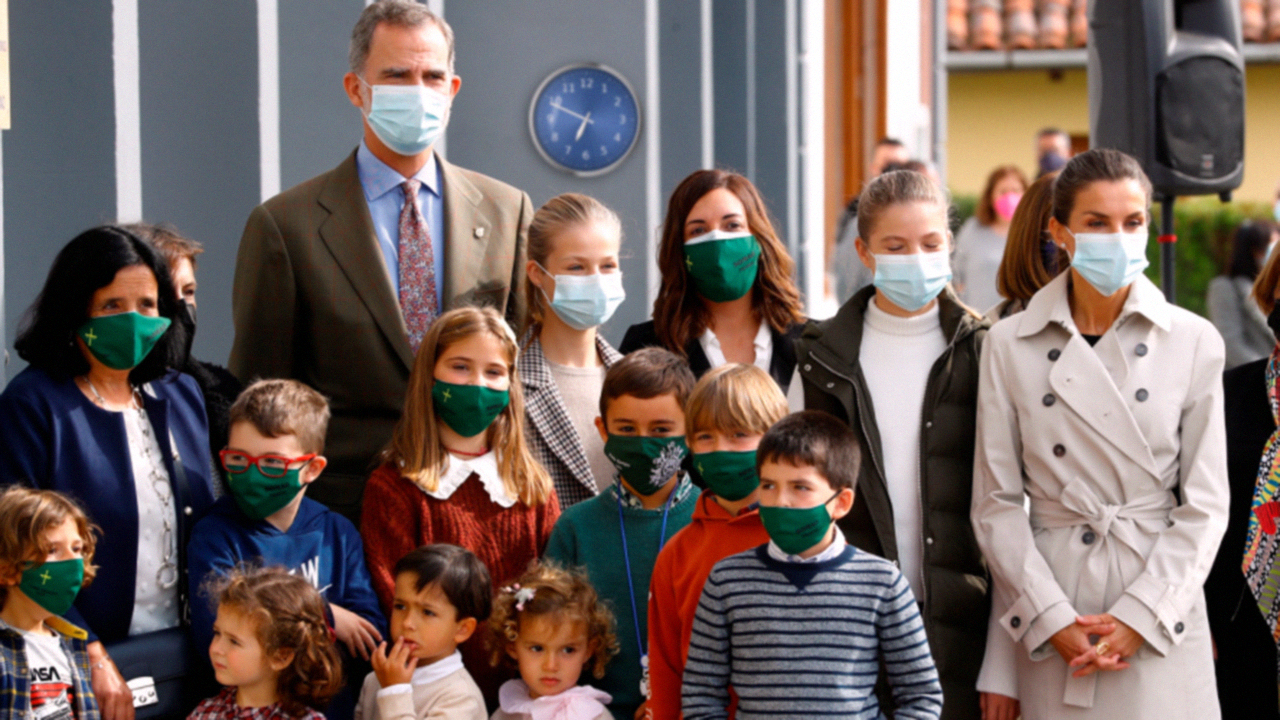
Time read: {"hour": 6, "minute": 49}
